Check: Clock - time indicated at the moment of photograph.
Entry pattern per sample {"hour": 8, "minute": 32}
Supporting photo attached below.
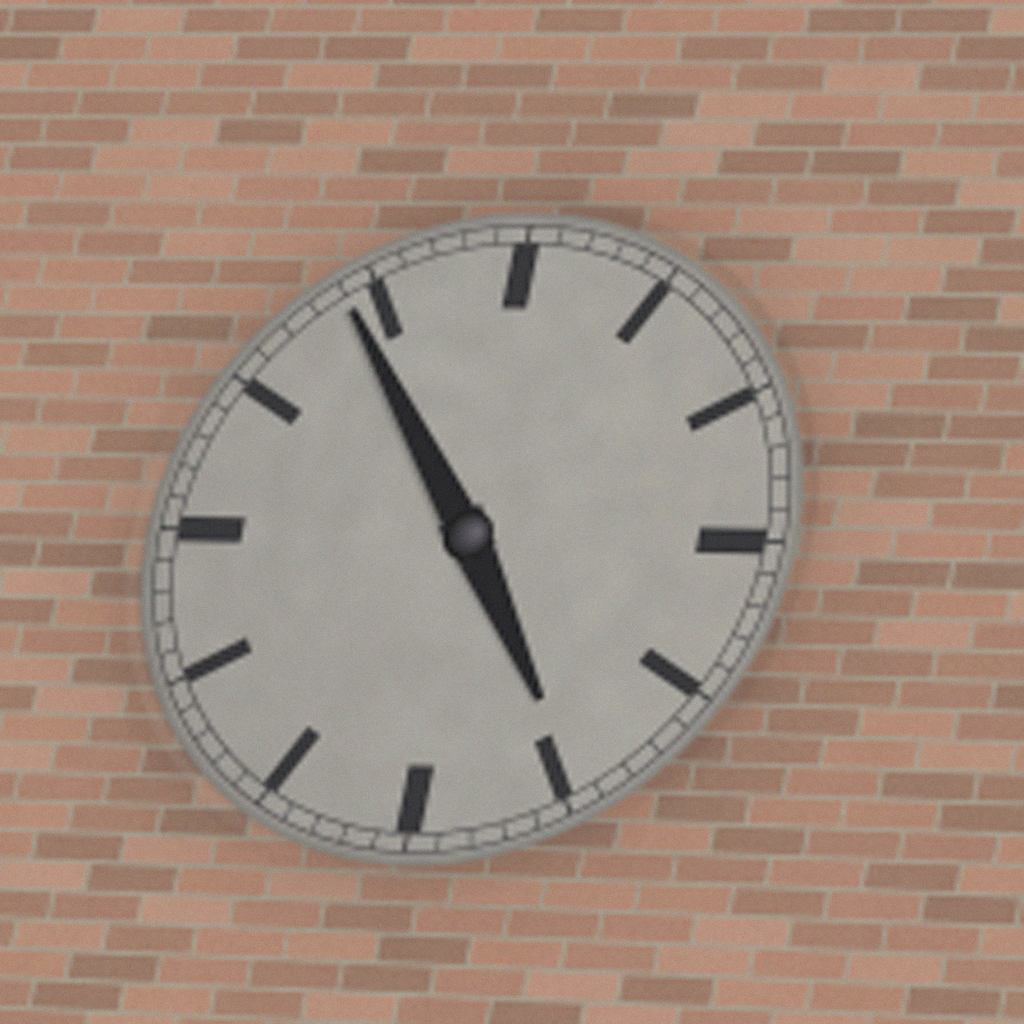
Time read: {"hour": 4, "minute": 54}
